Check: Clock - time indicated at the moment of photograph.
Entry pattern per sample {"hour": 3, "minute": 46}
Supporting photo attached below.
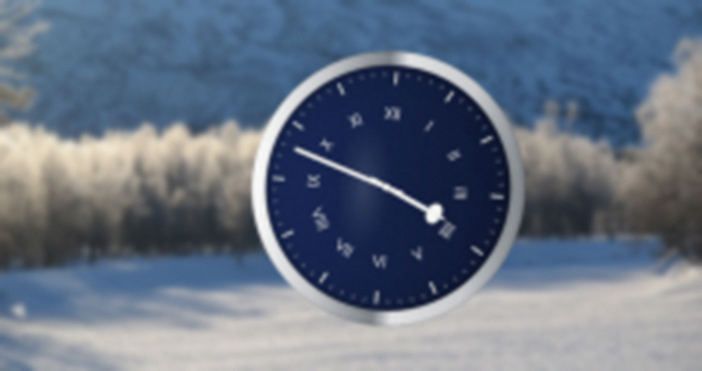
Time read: {"hour": 3, "minute": 48}
